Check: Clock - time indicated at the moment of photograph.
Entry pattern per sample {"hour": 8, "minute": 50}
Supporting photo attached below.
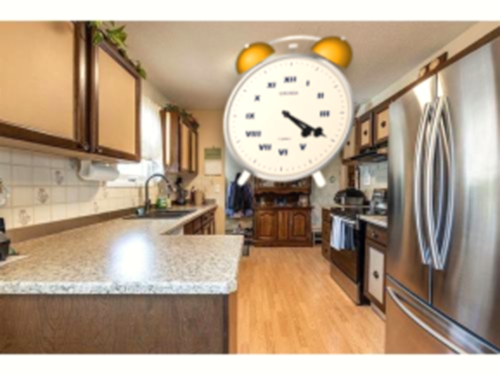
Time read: {"hour": 4, "minute": 20}
